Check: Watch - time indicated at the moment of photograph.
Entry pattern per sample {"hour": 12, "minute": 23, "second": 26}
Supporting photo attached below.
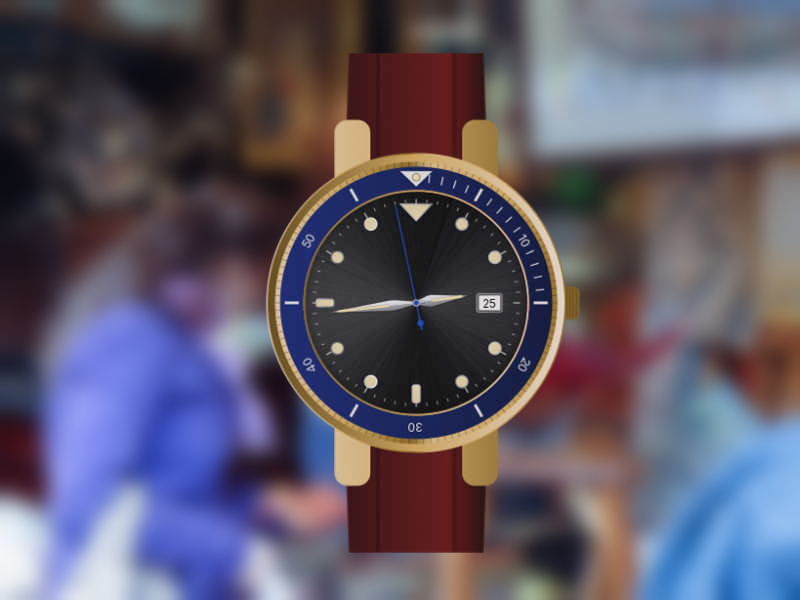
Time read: {"hour": 2, "minute": 43, "second": 58}
